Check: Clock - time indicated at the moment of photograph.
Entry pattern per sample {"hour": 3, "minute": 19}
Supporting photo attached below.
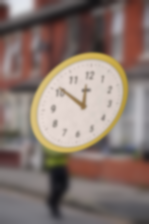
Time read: {"hour": 11, "minute": 51}
